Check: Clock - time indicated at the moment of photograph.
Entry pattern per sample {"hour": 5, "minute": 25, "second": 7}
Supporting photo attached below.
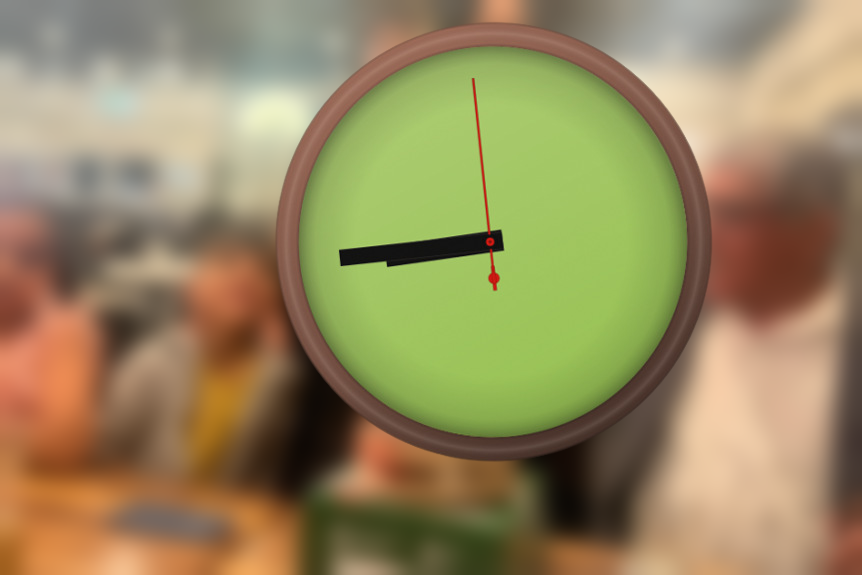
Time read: {"hour": 8, "minute": 43, "second": 59}
